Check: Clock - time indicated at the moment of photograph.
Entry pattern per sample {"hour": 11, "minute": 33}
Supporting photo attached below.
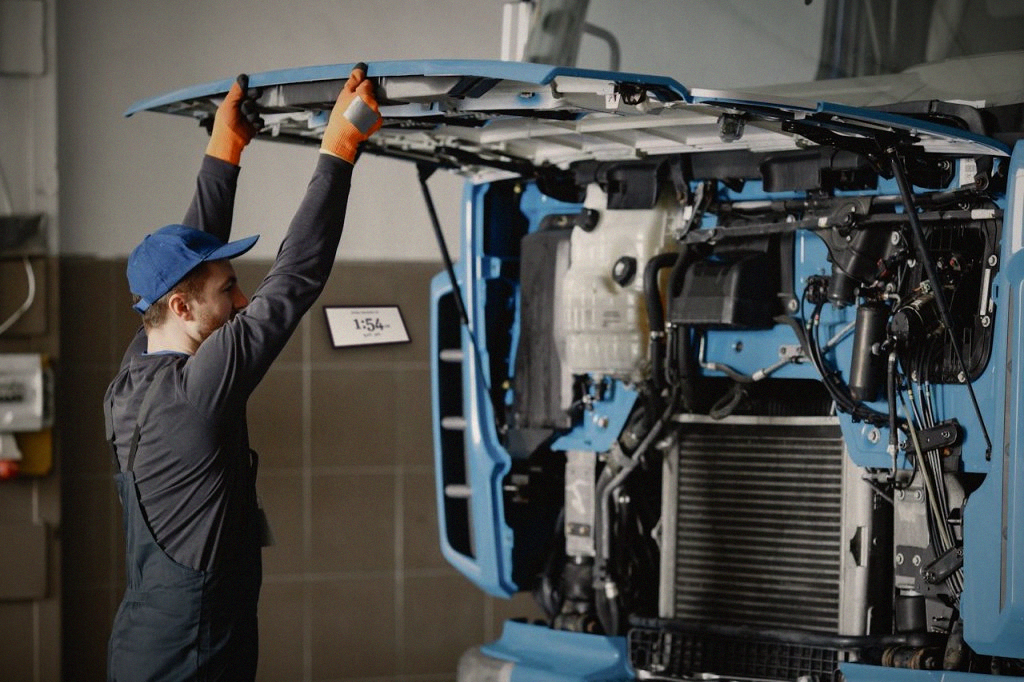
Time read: {"hour": 1, "minute": 54}
